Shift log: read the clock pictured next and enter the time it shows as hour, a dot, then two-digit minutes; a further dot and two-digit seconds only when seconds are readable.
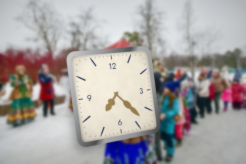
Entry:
7.23
